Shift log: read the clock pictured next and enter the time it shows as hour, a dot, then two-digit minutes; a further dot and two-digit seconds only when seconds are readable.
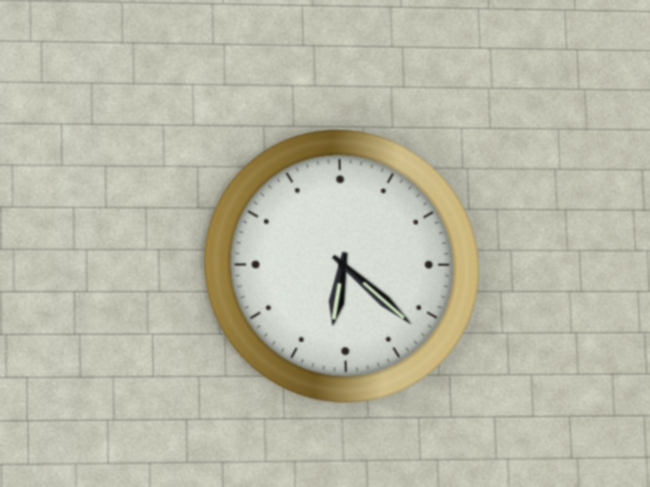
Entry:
6.22
